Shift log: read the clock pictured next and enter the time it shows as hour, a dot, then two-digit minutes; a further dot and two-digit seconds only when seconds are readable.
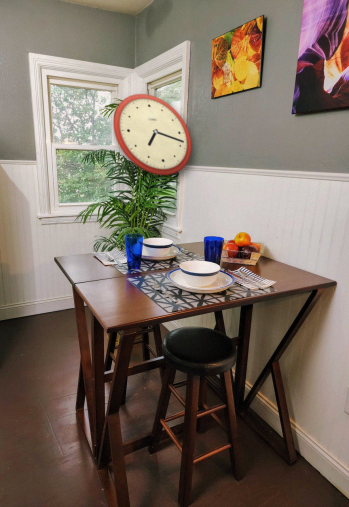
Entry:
7.18
